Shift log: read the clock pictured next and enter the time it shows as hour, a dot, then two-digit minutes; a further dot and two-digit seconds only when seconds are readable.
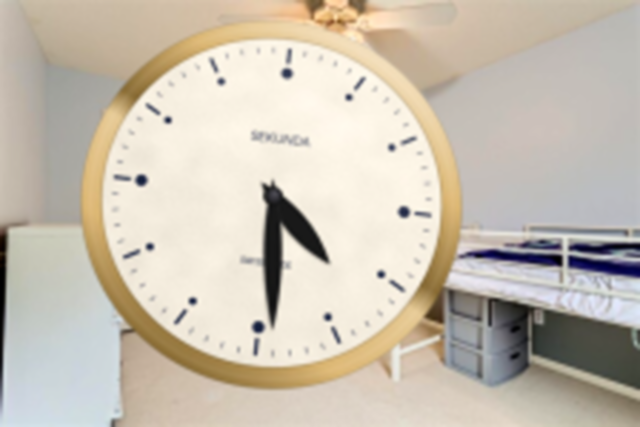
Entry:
4.29
